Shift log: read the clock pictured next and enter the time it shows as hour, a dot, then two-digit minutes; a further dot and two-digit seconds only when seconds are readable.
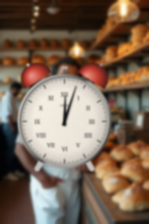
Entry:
12.03
